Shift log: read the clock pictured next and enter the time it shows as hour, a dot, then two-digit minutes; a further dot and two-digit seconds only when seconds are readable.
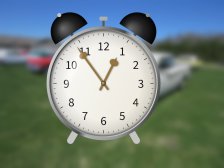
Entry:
12.54
